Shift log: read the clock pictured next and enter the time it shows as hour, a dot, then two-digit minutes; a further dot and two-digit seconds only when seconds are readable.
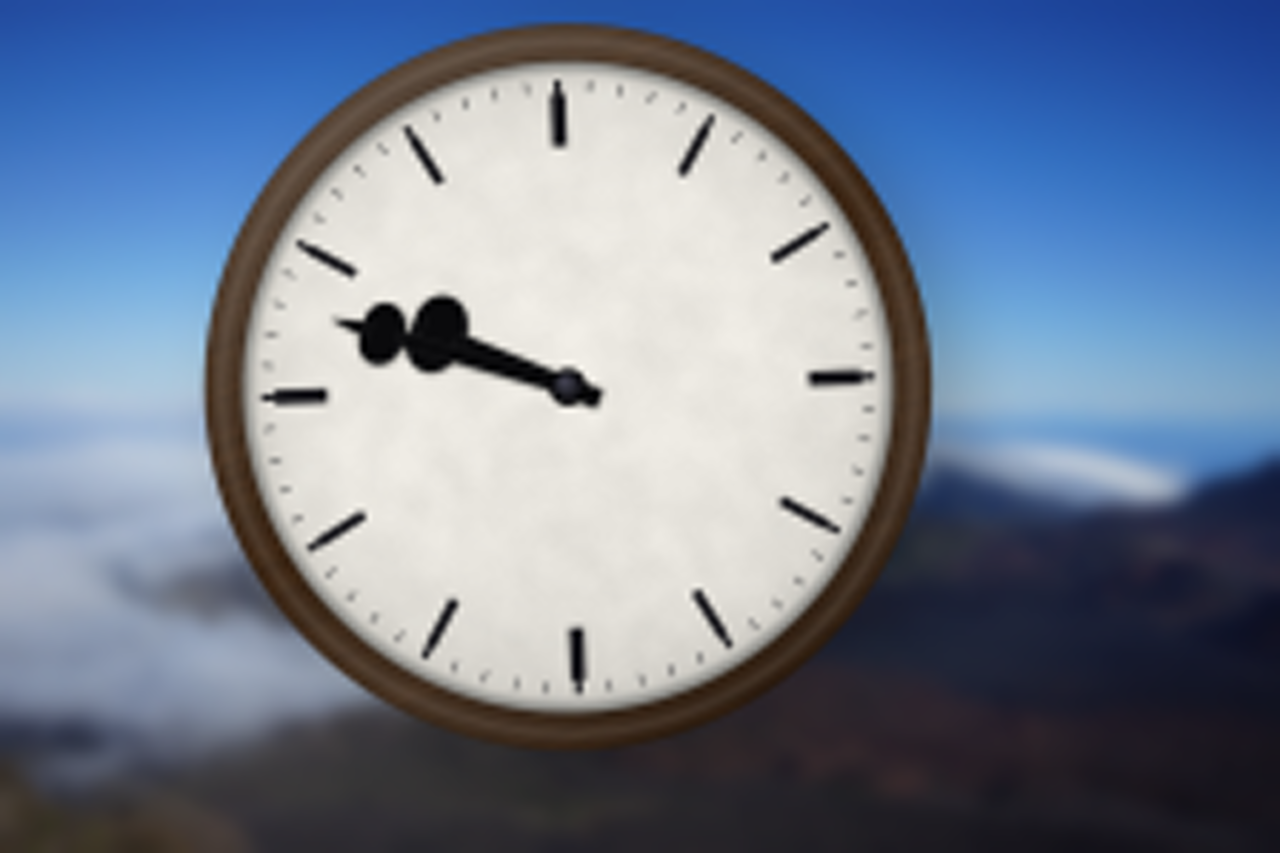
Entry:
9.48
